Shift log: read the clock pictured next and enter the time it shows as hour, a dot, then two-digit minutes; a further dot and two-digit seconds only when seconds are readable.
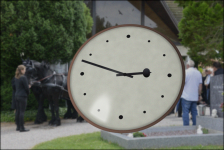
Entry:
2.48
